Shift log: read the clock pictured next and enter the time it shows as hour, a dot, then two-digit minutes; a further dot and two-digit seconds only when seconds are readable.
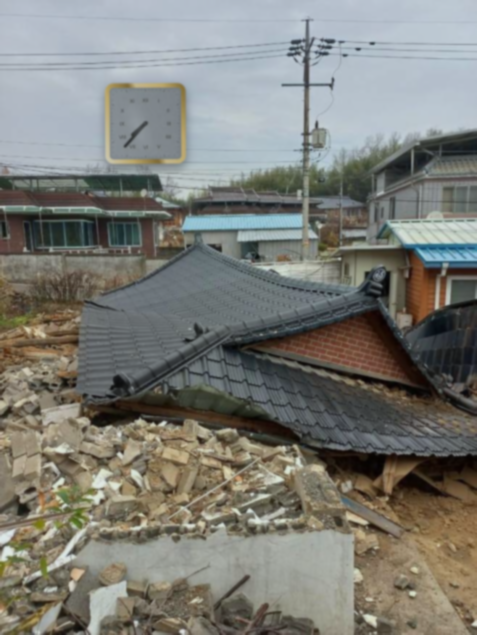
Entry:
7.37
